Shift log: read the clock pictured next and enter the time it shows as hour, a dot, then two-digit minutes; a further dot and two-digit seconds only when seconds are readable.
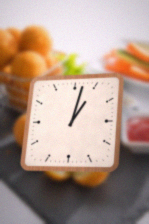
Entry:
1.02
